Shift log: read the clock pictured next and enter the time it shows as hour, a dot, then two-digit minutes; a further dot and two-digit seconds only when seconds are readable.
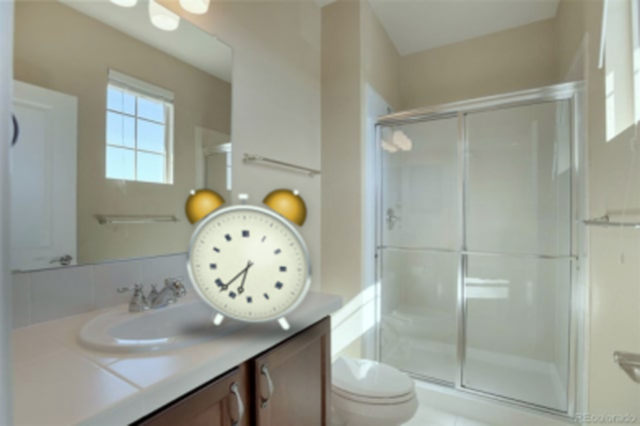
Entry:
6.38
